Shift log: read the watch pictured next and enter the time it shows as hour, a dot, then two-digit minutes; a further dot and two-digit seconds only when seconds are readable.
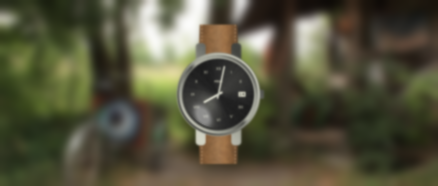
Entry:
8.02
